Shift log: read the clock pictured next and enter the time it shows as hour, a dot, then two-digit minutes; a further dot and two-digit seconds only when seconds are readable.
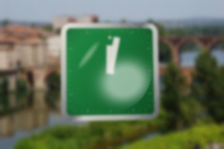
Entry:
12.02
